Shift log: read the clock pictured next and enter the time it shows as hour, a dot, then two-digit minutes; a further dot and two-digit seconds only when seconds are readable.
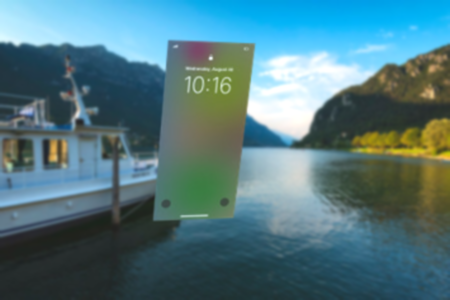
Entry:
10.16
